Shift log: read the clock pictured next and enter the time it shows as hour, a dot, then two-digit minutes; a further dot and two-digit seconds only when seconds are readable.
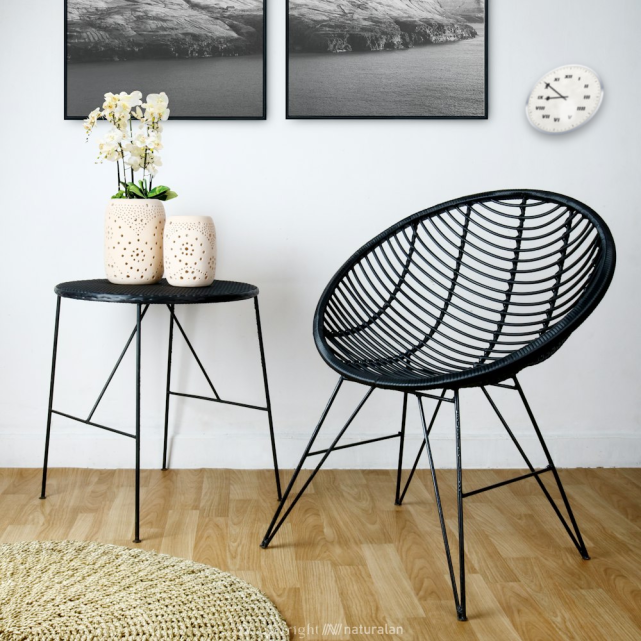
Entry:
8.51
